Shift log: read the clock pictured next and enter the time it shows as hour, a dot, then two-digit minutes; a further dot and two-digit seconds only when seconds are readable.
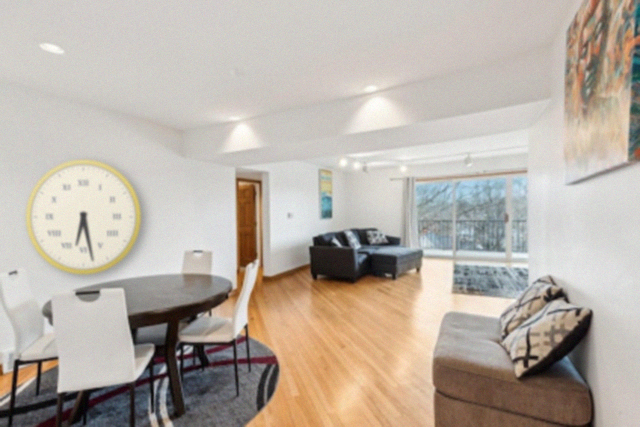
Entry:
6.28
